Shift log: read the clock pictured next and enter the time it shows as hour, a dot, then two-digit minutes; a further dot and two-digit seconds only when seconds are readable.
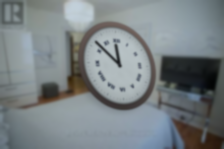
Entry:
11.52
